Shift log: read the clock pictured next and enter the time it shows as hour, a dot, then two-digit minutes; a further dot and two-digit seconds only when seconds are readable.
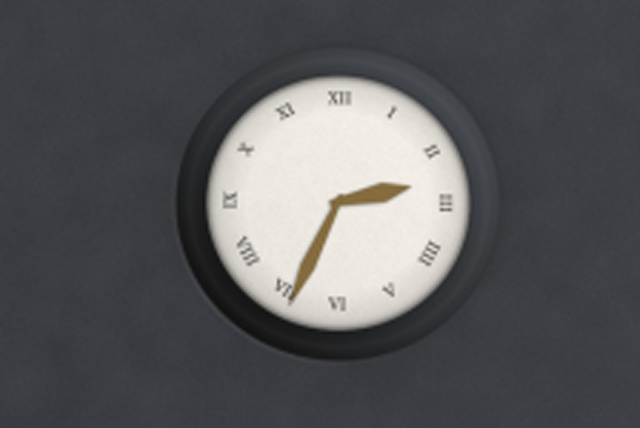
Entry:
2.34
